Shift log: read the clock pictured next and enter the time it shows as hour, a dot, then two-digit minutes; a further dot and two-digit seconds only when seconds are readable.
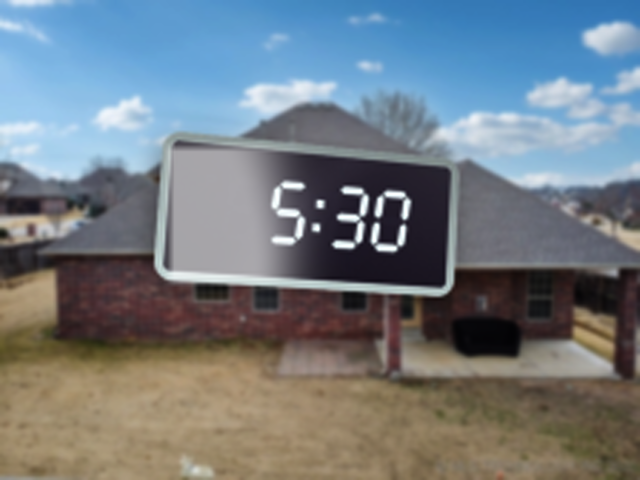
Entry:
5.30
